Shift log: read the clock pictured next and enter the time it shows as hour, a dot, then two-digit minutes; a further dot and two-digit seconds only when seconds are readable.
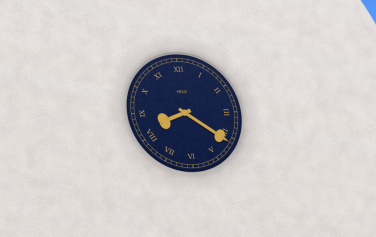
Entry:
8.21
